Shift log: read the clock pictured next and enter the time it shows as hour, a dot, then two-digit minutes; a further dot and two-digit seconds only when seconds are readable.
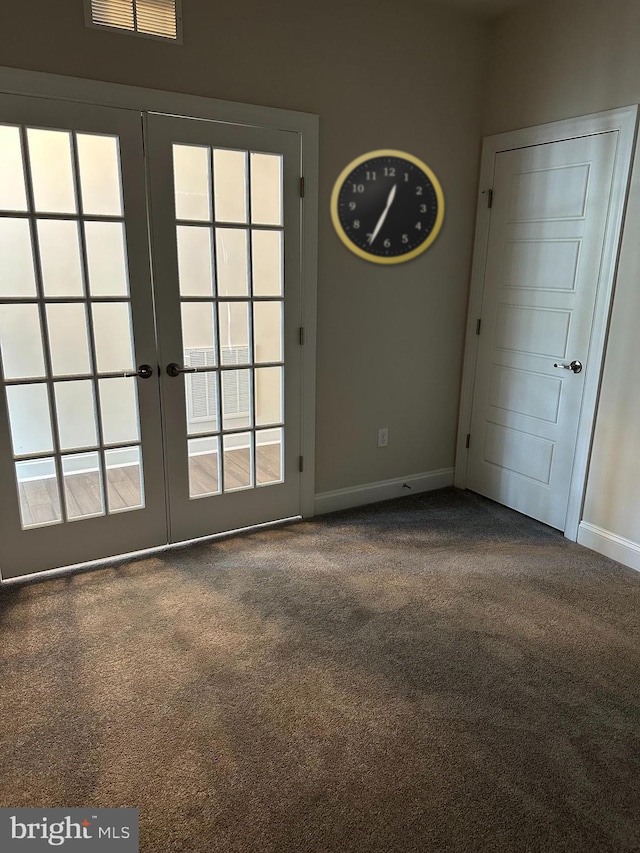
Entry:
12.34
